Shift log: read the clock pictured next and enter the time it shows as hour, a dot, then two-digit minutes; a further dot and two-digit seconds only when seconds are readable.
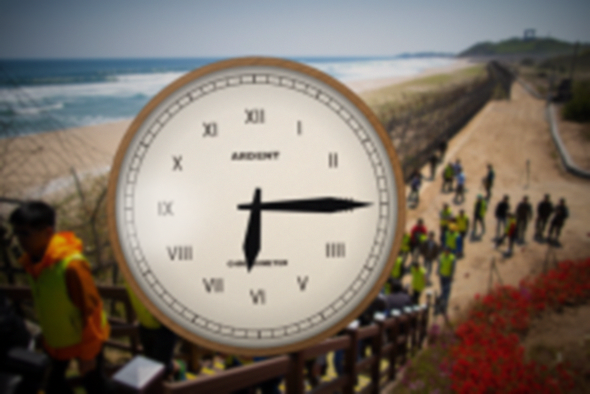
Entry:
6.15
